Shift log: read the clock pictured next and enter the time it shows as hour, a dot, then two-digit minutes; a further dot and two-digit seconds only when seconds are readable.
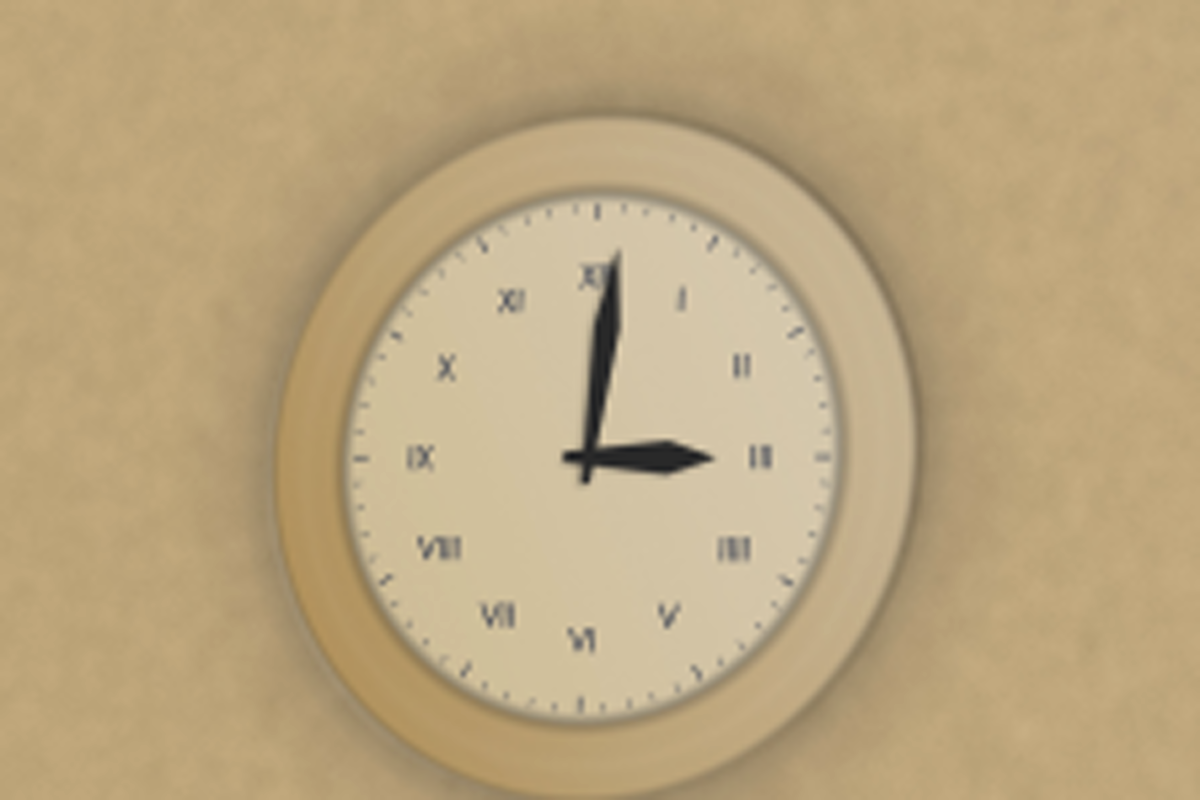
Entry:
3.01
